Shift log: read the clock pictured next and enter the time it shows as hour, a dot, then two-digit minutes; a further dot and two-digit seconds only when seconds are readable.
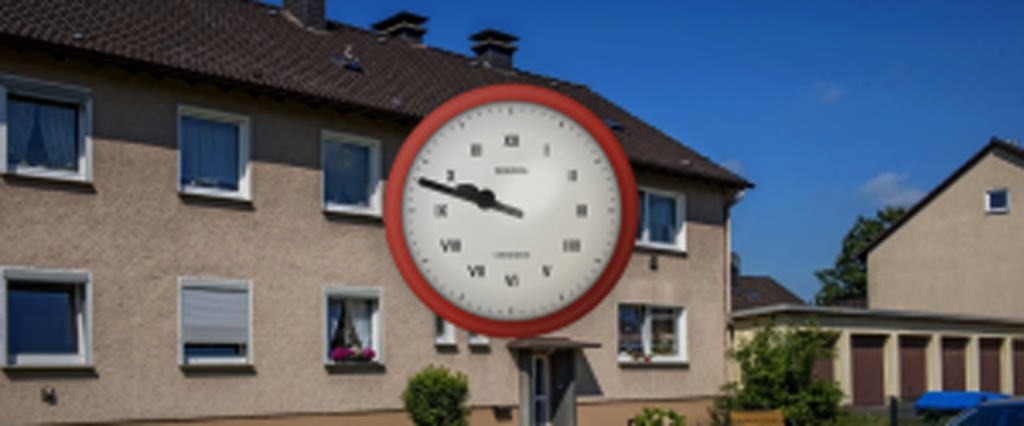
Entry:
9.48
